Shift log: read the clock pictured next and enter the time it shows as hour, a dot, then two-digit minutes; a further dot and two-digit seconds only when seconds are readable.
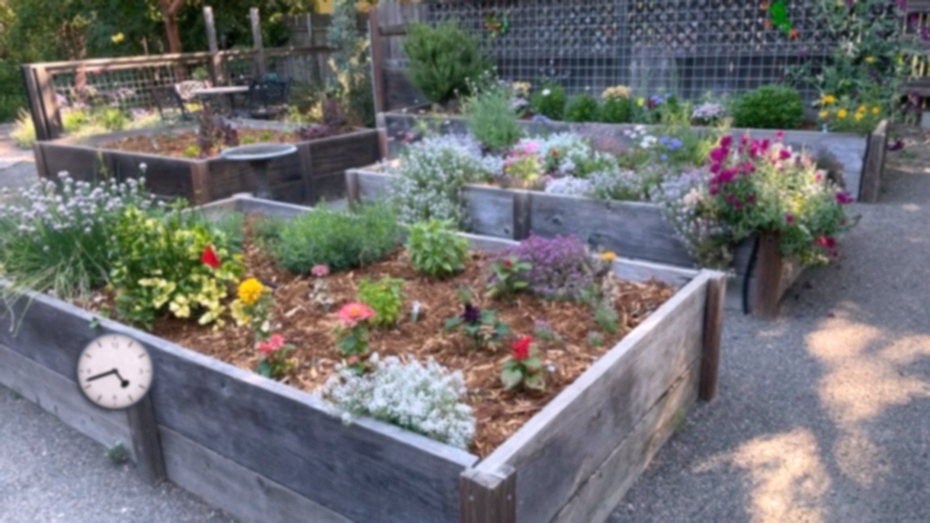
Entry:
4.42
